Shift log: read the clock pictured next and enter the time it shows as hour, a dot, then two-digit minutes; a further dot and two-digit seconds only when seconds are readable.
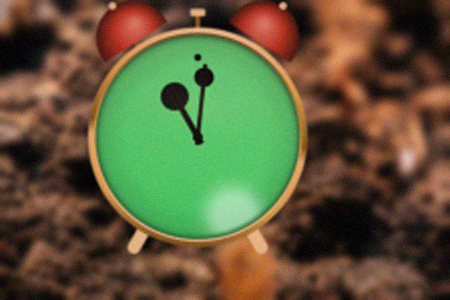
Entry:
11.01
